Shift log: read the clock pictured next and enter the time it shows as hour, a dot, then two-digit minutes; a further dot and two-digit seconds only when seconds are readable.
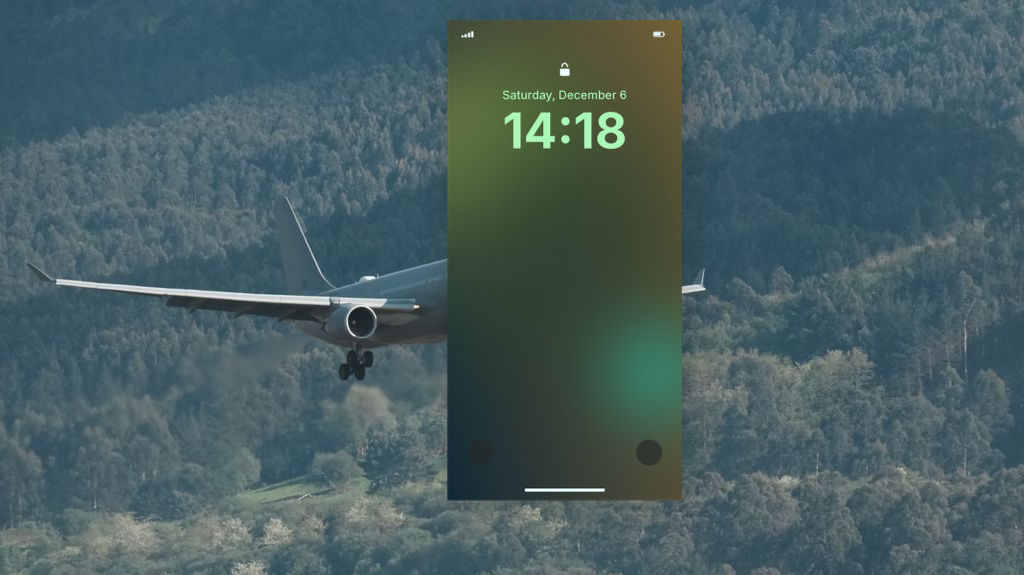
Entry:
14.18
